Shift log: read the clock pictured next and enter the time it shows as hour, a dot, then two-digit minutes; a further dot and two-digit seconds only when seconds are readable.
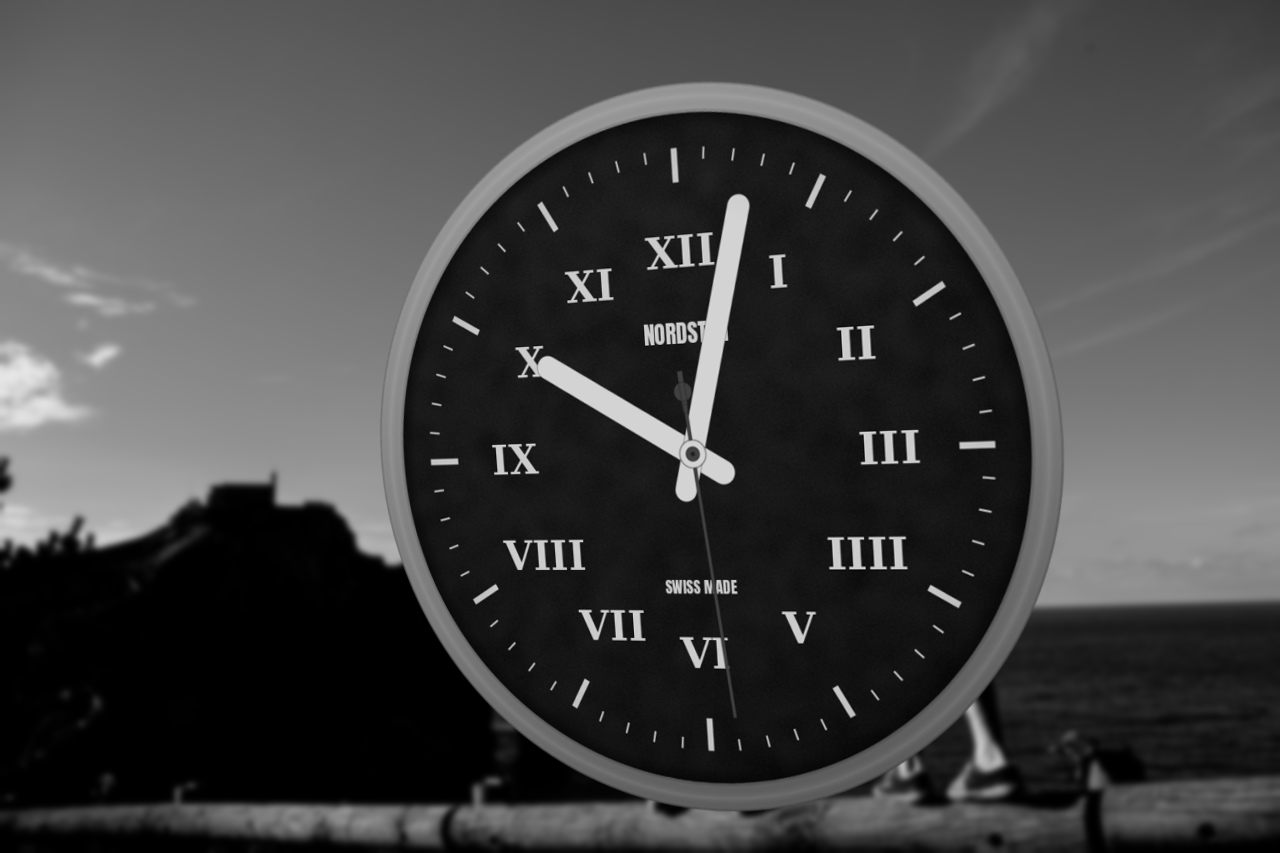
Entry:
10.02.29
